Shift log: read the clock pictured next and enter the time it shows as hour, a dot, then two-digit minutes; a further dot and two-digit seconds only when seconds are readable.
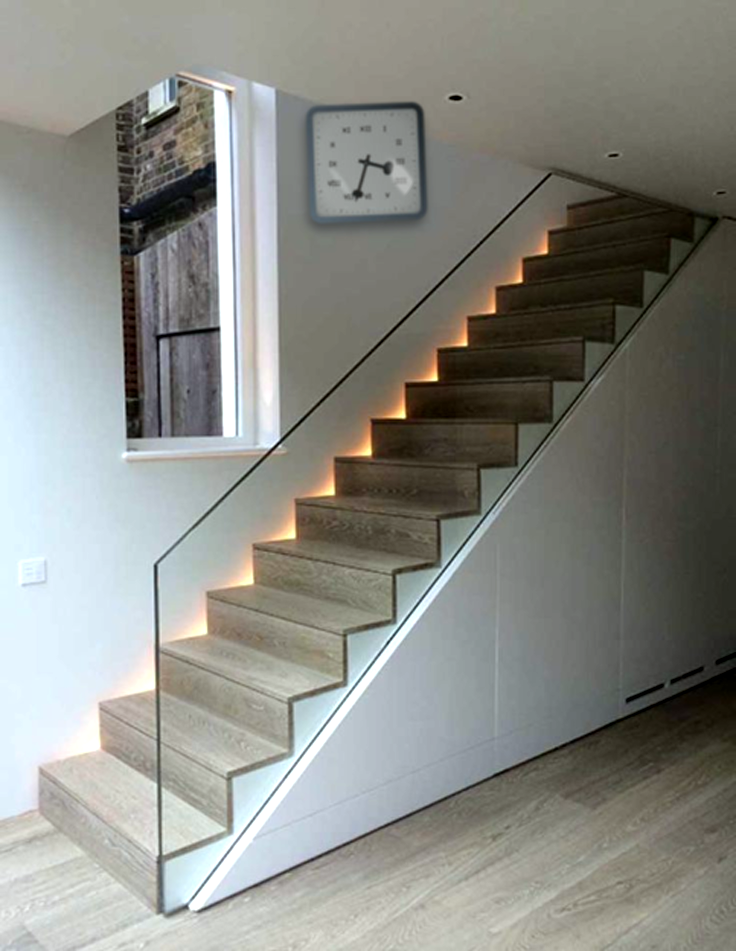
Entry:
3.33
